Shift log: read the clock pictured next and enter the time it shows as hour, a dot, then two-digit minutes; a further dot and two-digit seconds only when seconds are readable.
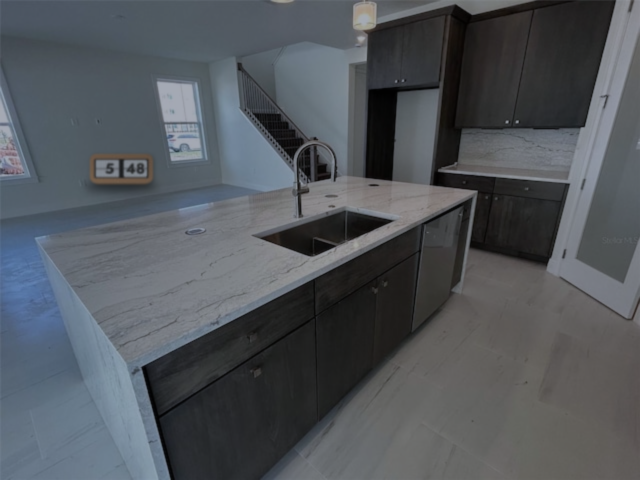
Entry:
5.48
